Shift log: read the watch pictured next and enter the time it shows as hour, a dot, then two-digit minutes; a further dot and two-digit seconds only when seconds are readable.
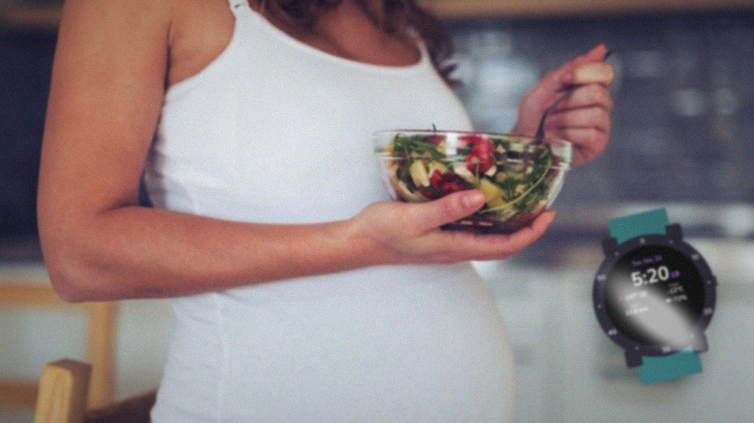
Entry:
5.20
